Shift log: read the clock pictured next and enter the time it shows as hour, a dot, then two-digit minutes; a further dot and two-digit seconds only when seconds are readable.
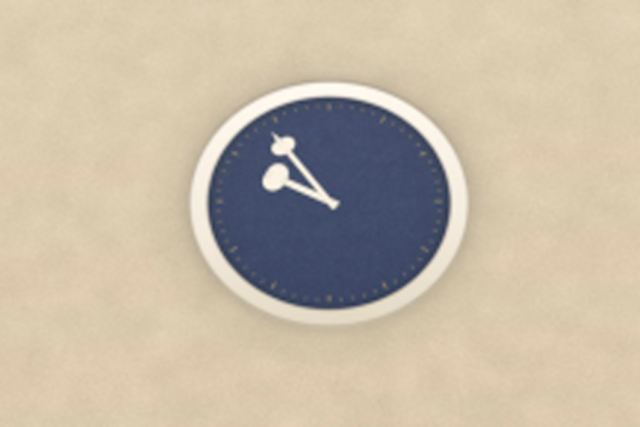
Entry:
9.54
